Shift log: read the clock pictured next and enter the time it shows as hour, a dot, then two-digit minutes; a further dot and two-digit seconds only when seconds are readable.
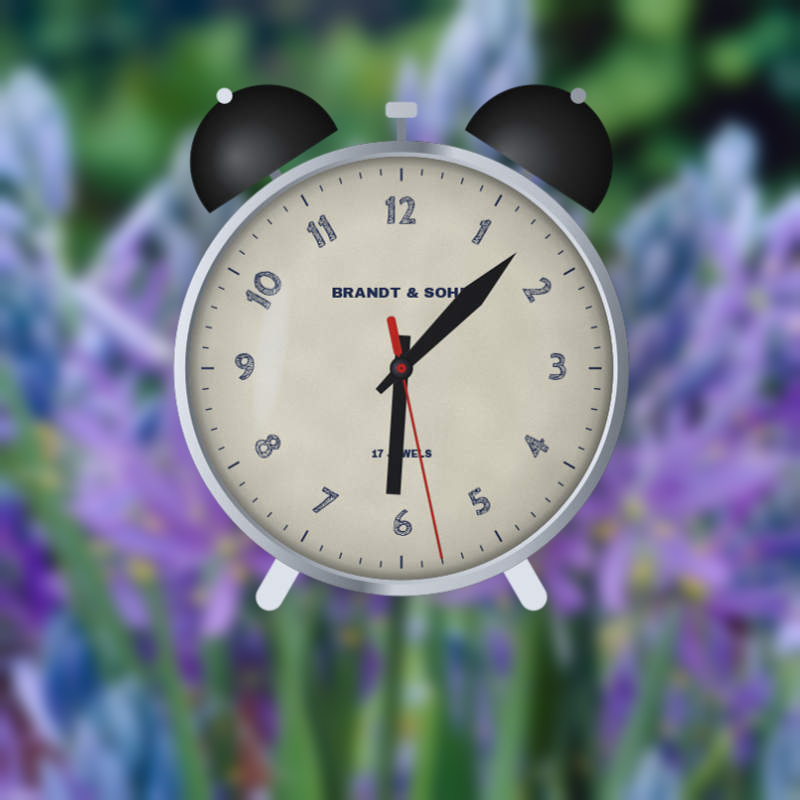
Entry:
6.07.28
